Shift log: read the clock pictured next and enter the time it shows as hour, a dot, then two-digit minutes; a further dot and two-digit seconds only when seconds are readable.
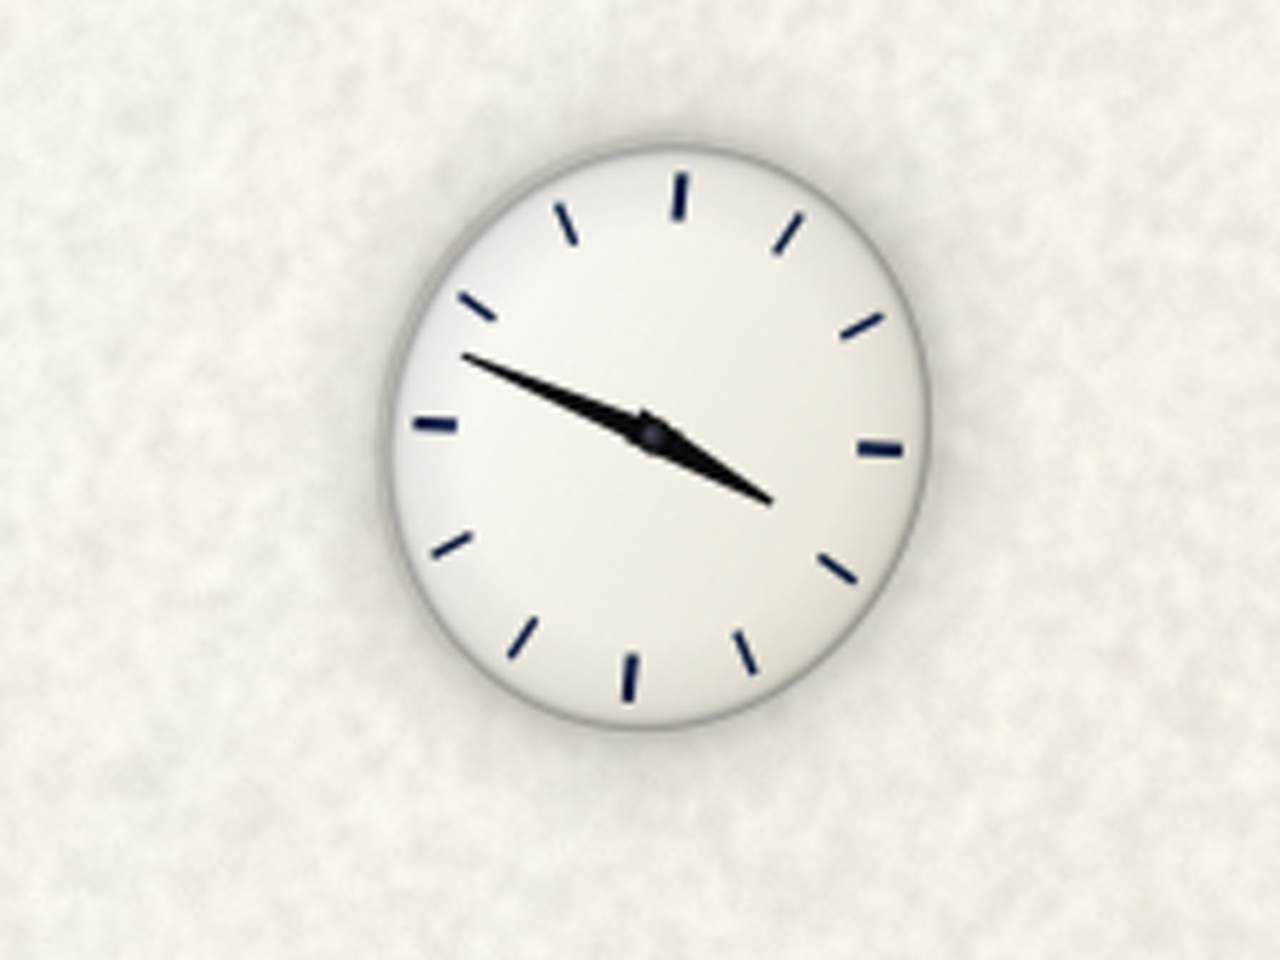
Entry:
3.48
